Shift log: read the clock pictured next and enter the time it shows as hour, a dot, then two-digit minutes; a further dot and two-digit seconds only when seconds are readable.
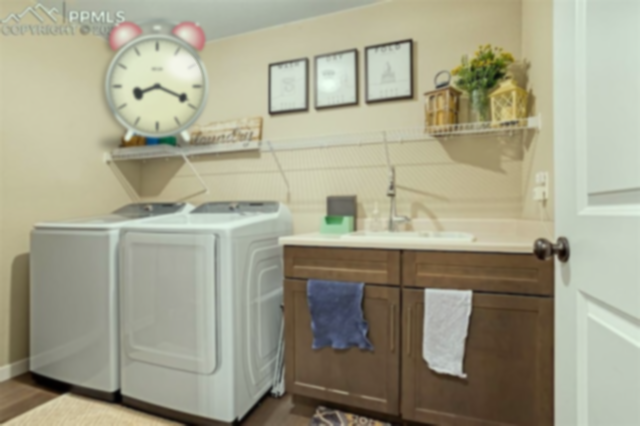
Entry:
8.19
